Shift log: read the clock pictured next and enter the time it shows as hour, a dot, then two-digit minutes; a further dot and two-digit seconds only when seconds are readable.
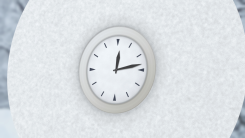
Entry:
12.13
